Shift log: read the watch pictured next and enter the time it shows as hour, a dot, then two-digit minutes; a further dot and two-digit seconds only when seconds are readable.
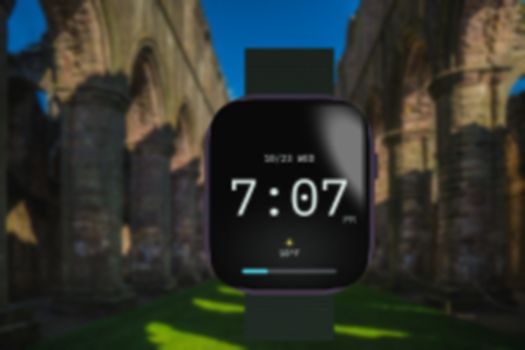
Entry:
7.07
